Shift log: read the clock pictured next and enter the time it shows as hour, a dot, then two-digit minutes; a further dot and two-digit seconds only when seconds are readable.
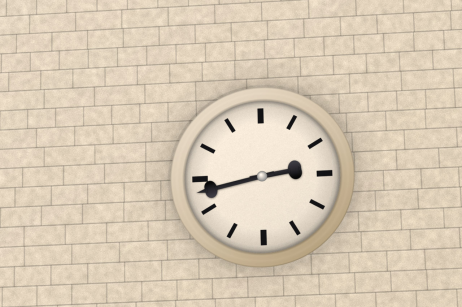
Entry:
2.43
